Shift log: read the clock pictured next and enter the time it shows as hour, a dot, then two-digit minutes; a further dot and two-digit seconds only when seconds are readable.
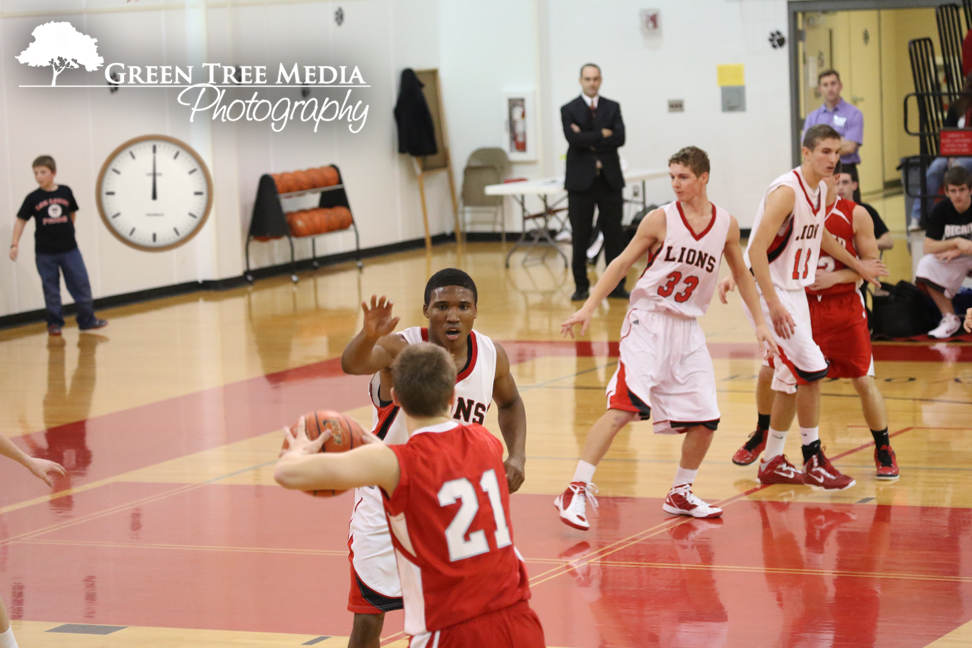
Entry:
12.00
